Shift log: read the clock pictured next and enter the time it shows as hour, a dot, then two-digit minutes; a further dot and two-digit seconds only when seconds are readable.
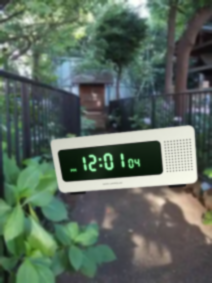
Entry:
12.01
